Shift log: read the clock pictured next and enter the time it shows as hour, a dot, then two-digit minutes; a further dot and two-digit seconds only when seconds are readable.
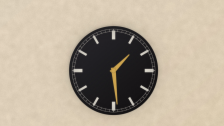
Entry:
1.29
